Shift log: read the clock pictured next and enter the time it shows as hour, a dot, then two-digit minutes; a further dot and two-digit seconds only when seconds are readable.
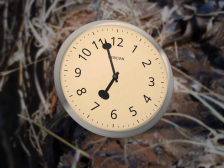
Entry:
6.57
